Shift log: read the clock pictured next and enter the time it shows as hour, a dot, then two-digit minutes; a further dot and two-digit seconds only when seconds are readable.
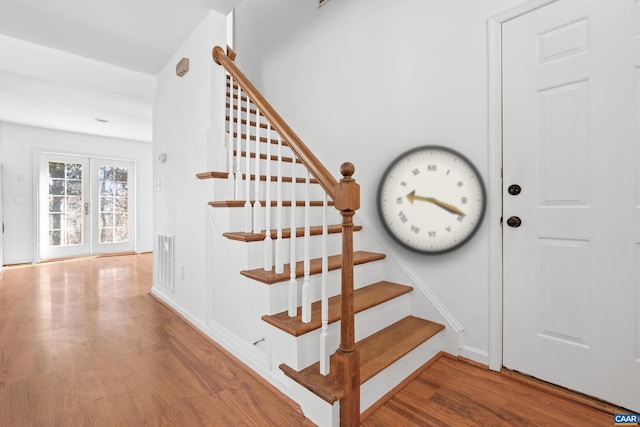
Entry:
9.19
